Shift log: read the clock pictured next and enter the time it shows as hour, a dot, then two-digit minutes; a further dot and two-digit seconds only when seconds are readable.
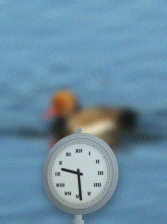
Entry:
9.29
